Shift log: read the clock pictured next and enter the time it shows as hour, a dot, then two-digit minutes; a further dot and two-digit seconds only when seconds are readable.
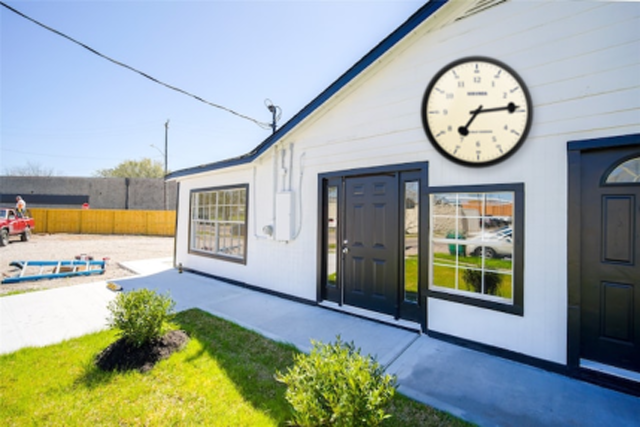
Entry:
7.14
